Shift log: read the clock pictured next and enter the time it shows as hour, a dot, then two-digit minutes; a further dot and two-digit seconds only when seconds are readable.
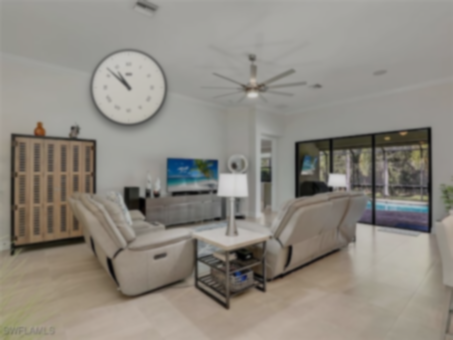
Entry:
10.52
